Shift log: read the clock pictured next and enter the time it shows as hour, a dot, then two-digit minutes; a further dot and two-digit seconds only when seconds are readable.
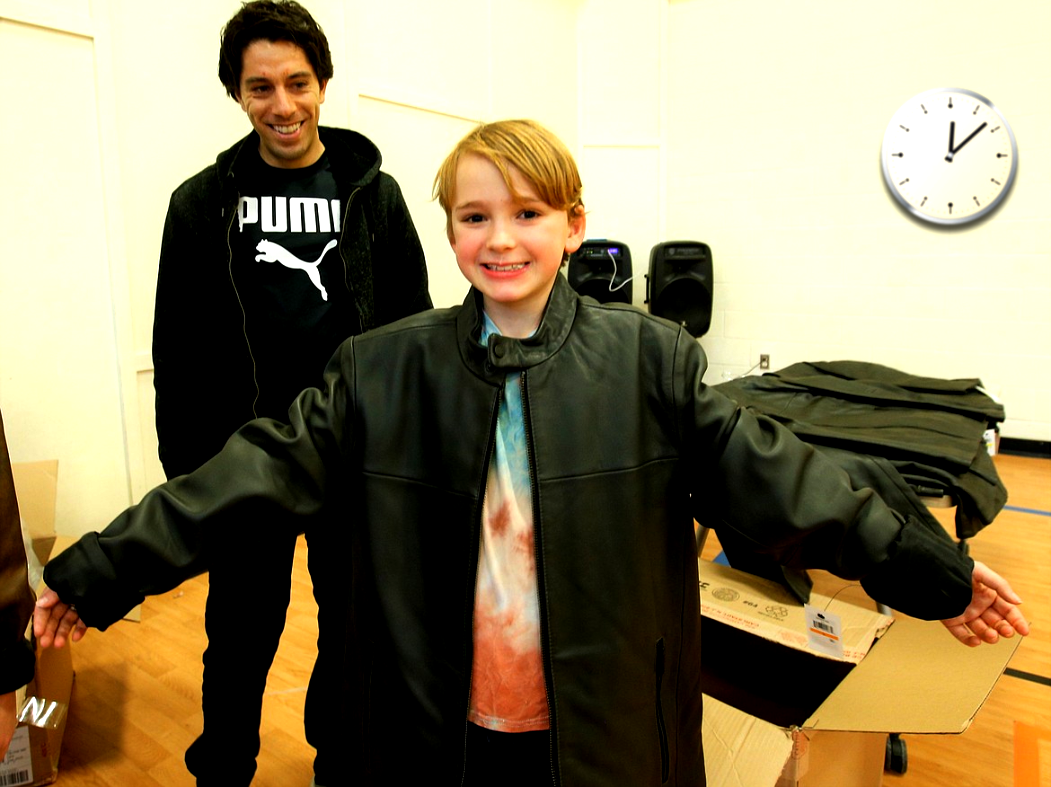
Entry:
12.08
